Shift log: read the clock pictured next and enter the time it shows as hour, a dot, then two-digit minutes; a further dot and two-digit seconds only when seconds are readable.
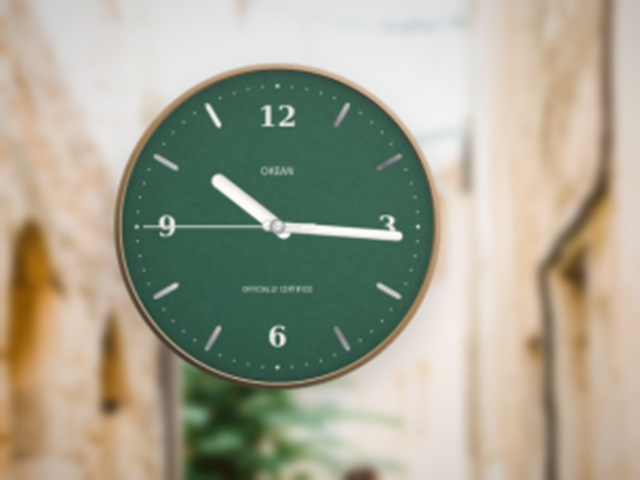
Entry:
10.15.45
